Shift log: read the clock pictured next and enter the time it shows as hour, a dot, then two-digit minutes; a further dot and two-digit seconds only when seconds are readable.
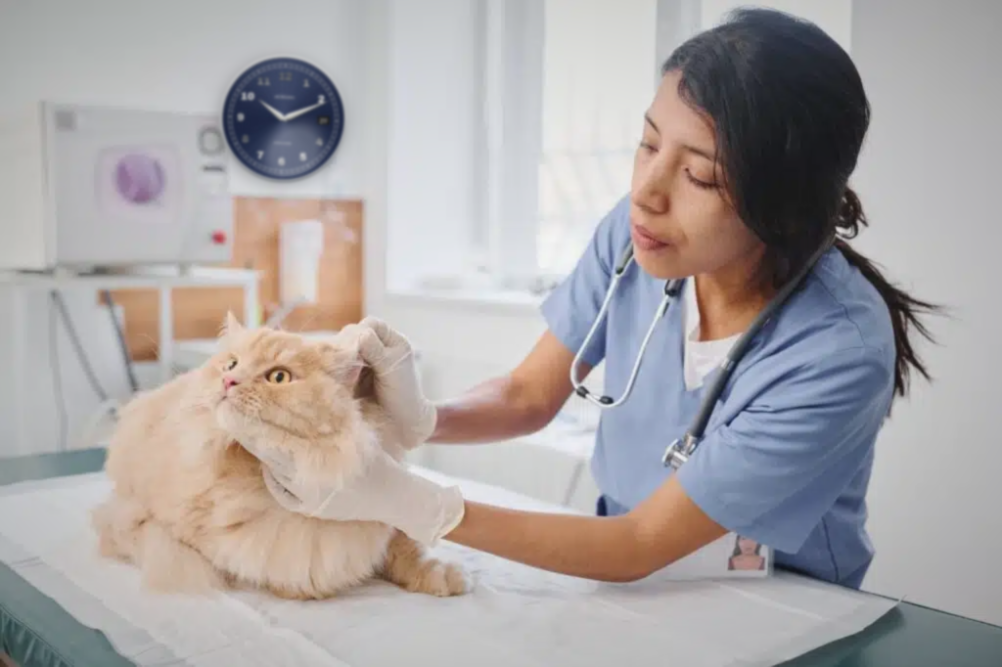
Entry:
10.11
